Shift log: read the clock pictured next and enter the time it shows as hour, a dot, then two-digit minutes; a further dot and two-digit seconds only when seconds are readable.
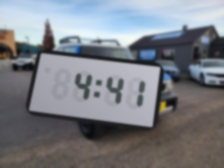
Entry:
4.41
